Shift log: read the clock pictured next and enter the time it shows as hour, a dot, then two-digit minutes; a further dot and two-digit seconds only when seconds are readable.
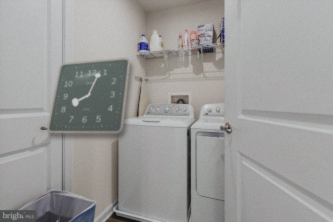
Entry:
8.03
